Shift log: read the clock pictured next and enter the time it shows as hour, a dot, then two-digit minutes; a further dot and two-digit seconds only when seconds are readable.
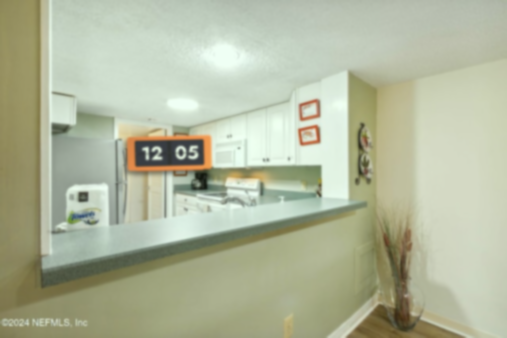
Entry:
12.05
